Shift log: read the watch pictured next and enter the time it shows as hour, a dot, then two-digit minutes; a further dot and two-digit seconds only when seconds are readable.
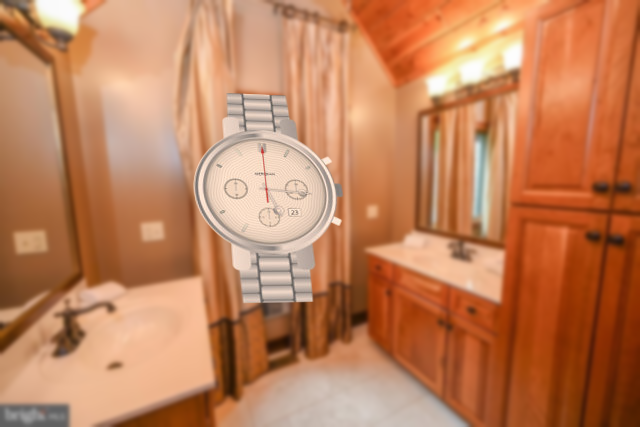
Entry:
5.16
